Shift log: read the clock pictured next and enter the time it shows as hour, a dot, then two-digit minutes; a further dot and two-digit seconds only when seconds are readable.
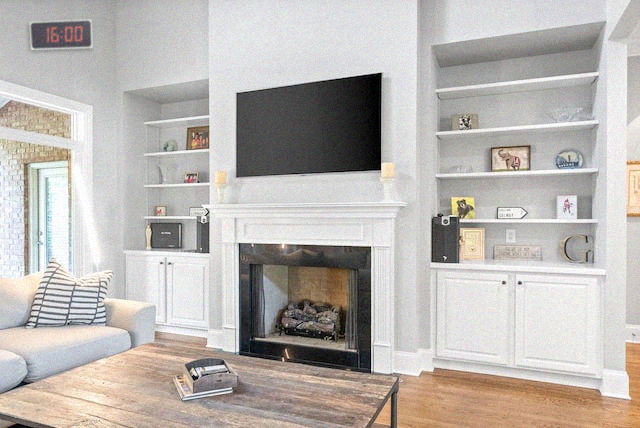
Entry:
16.00
